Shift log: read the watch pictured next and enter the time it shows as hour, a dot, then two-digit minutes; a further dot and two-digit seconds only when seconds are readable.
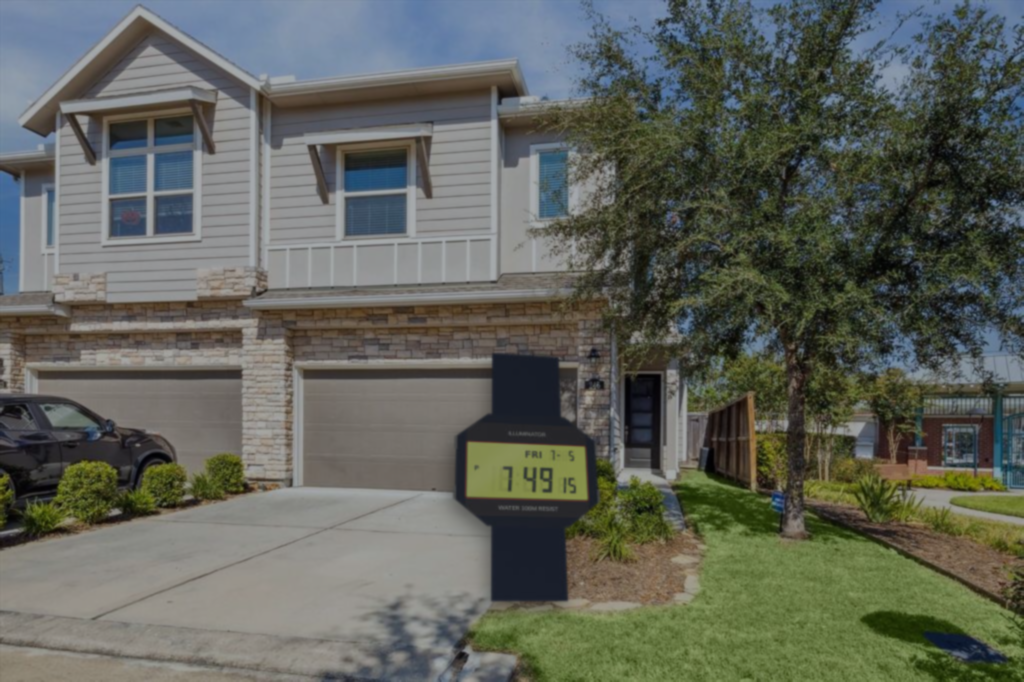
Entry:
7.49.15
